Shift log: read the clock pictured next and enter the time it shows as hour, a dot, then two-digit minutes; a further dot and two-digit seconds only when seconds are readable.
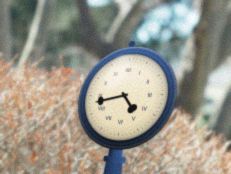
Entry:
4.43
